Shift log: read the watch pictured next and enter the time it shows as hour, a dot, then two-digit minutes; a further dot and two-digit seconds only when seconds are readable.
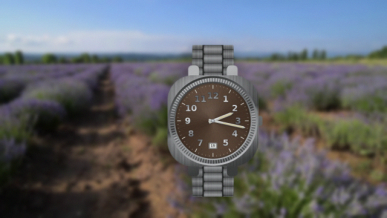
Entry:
2.17
